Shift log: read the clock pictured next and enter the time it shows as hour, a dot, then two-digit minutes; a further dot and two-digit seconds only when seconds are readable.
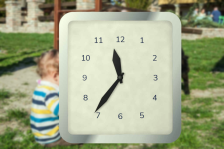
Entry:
11.36
